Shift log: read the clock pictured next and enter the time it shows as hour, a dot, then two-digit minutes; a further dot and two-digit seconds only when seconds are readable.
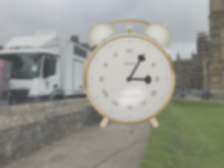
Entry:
3.05
